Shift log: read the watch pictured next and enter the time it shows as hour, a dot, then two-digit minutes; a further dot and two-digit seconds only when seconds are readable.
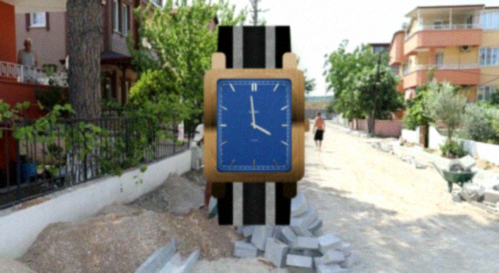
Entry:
3.59
